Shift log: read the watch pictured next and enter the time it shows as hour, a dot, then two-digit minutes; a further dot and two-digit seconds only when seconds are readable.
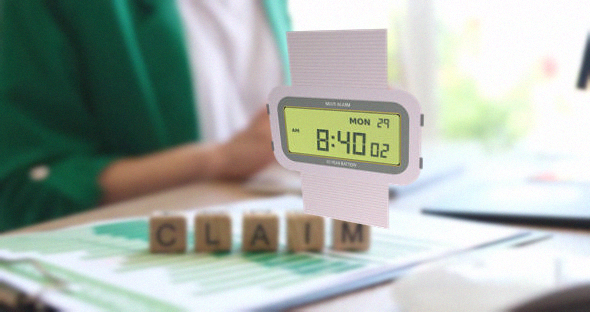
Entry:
8.40.02
